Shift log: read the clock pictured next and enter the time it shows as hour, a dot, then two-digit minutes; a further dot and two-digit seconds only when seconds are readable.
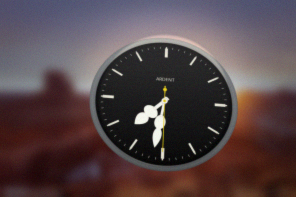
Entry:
7.31.30
